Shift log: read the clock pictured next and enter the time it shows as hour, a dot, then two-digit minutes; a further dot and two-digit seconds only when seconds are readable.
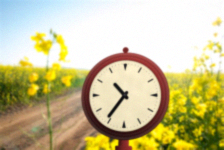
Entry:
10.36
